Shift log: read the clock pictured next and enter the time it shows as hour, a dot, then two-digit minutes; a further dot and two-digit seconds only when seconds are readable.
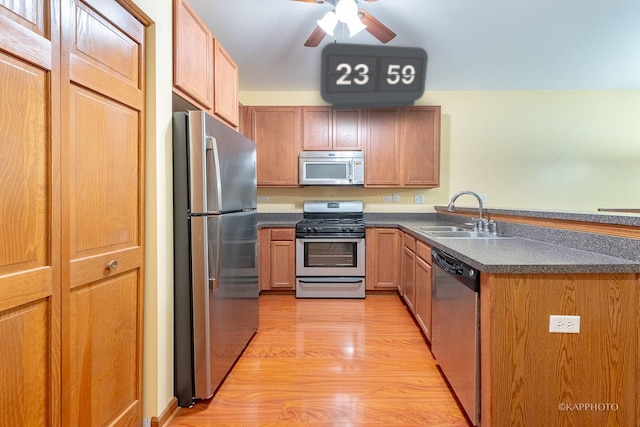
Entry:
23.59
